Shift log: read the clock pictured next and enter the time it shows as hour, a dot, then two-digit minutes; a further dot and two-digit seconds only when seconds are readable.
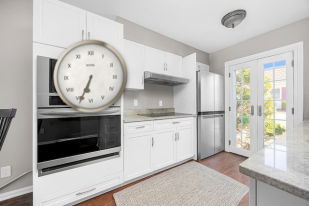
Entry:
6.34
